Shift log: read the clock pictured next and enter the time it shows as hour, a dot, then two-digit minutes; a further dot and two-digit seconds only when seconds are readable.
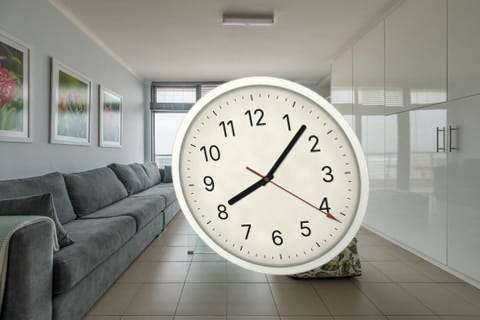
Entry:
8.07.21
